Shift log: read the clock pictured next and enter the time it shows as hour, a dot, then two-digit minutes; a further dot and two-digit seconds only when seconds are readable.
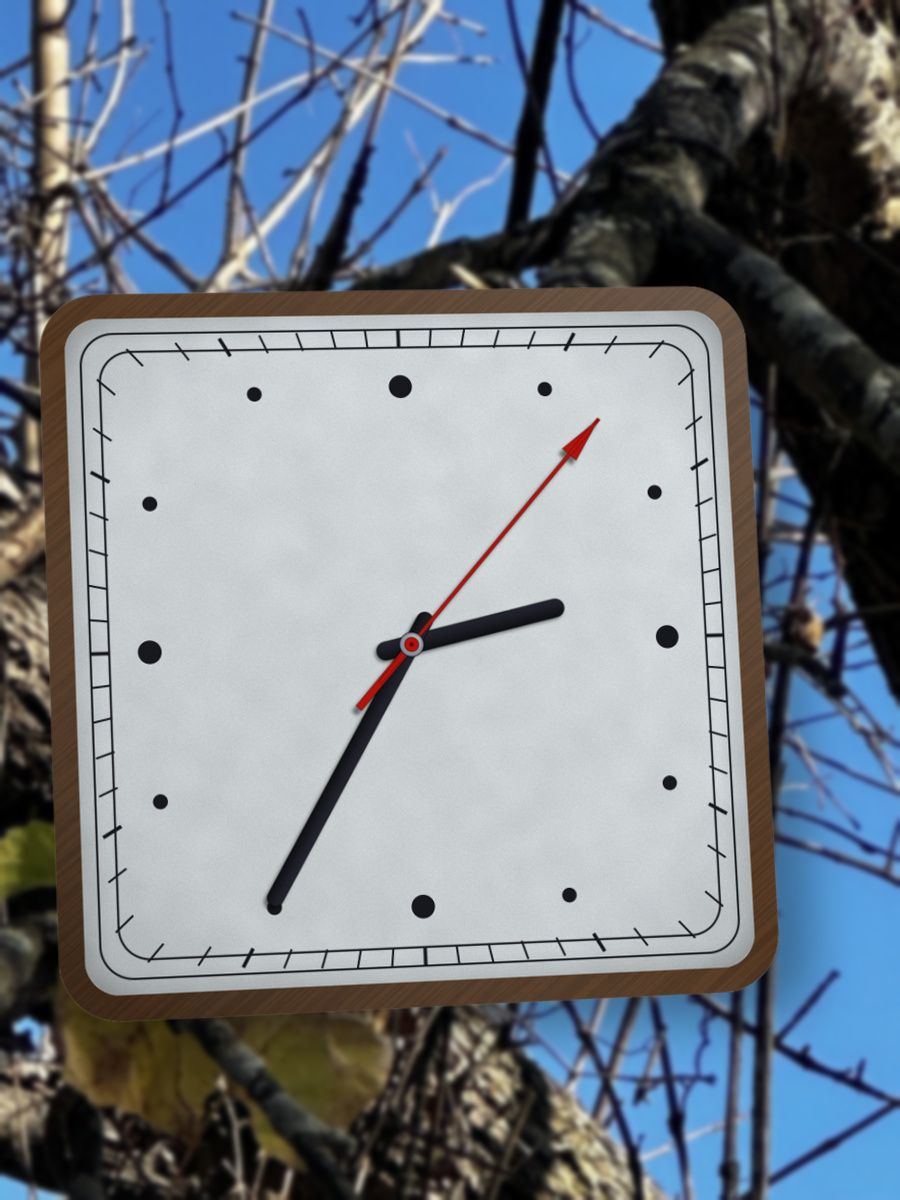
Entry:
2.35.07
